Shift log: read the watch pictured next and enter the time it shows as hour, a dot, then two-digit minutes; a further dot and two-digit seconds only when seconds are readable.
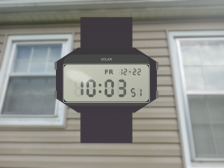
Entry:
10.03.51
